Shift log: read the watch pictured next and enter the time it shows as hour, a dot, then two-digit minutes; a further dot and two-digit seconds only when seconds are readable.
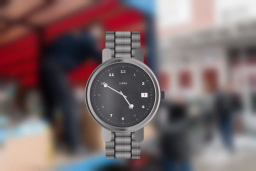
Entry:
4.50
